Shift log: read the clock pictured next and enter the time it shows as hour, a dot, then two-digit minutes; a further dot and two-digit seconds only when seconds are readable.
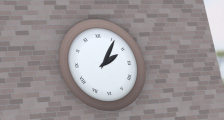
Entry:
2.06
